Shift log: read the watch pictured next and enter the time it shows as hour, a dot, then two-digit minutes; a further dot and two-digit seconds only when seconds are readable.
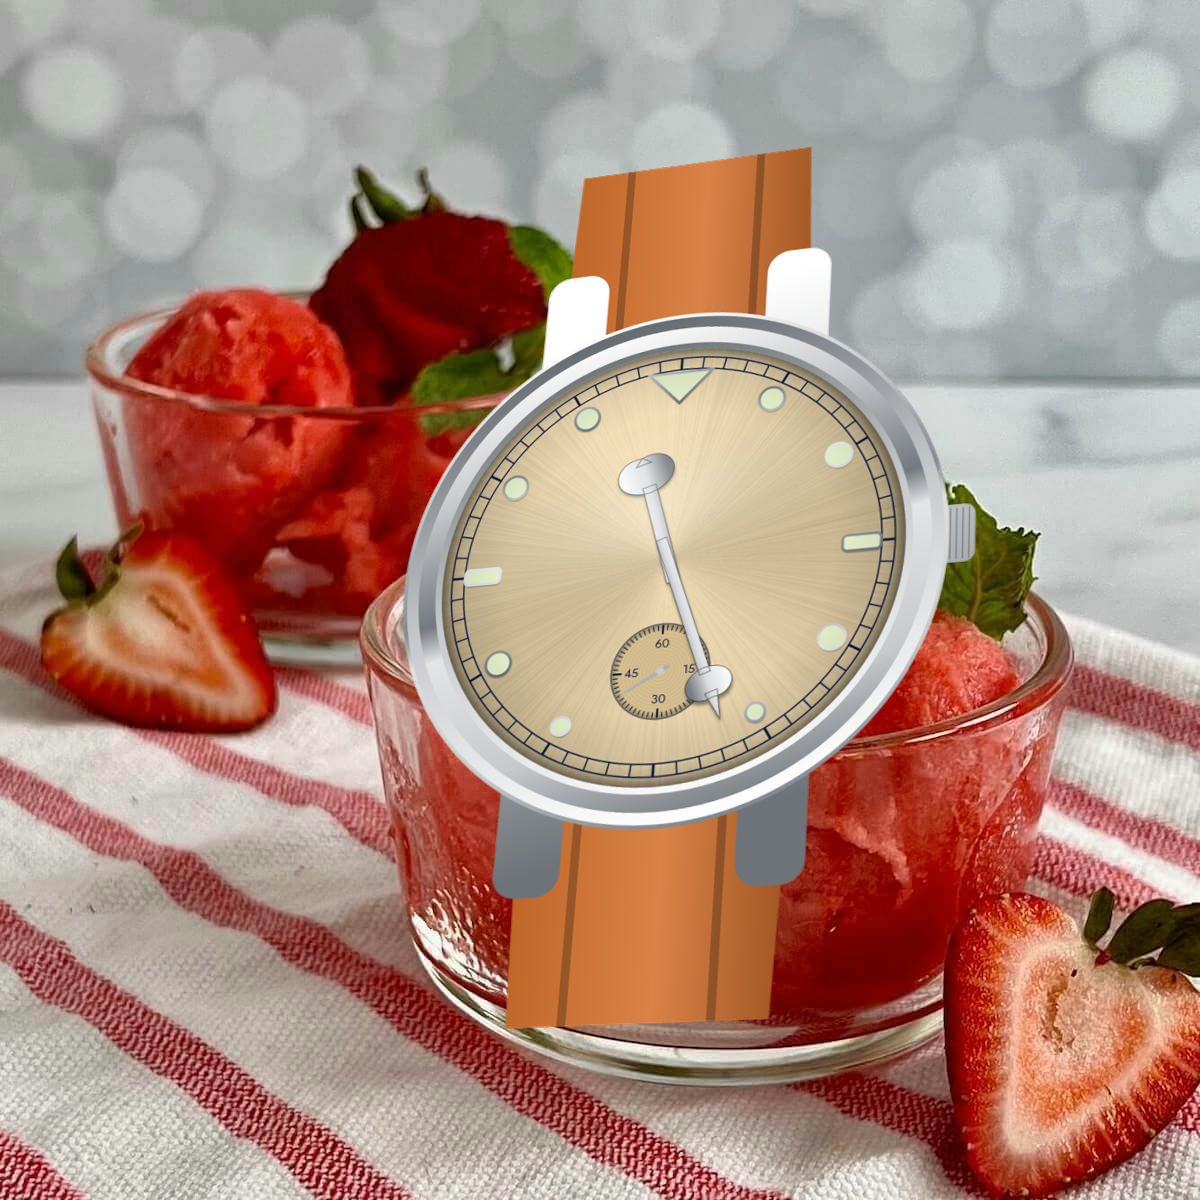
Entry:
11.26.40
